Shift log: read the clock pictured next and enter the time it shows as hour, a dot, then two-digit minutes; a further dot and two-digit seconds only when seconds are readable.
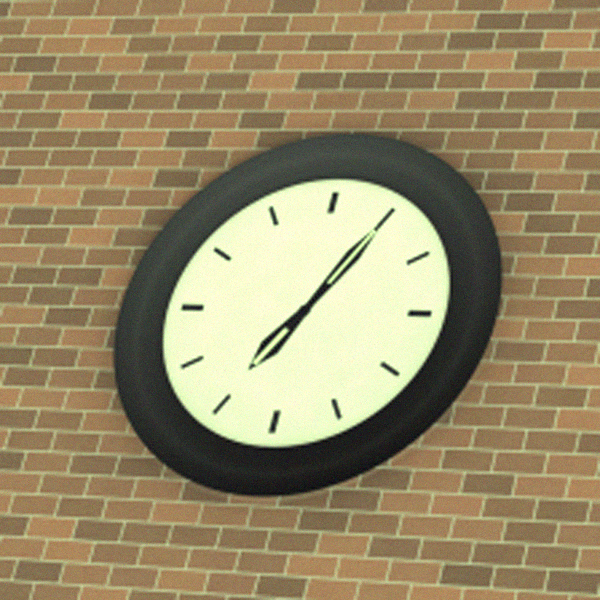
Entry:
7.05
